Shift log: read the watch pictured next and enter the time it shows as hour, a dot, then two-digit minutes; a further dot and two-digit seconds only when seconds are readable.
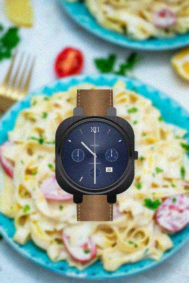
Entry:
10.30
